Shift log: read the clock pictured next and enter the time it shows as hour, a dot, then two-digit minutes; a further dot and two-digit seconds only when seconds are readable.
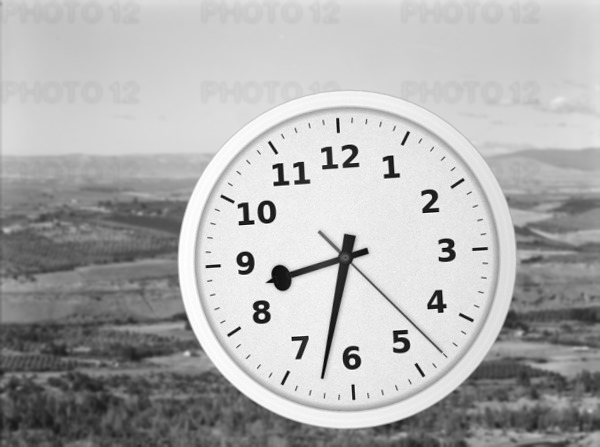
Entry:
8.32.23
